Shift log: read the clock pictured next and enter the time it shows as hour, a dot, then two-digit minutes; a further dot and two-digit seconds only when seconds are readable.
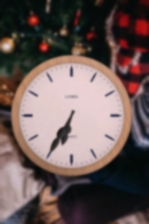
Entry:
6.35
